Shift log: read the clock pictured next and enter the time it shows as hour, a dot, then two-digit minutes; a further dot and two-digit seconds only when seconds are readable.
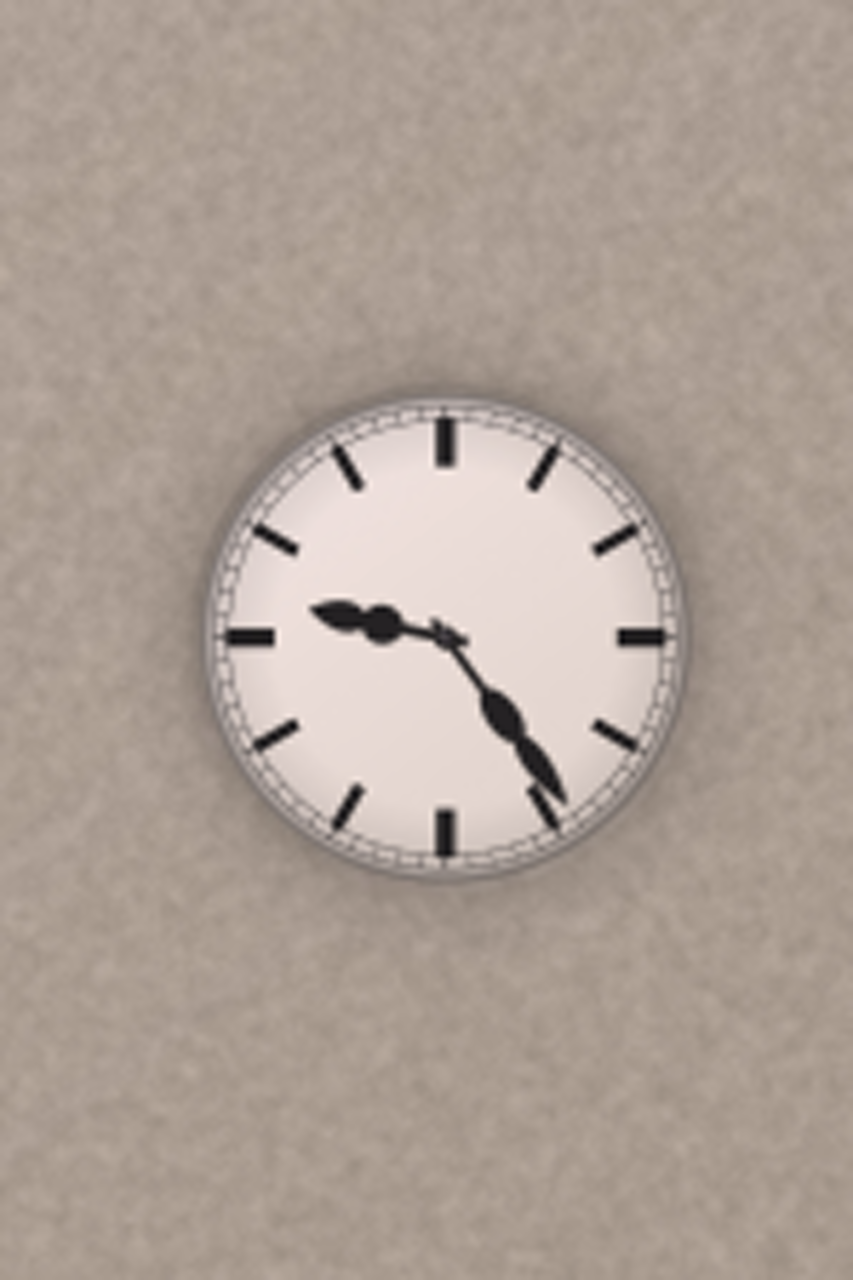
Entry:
9.24
